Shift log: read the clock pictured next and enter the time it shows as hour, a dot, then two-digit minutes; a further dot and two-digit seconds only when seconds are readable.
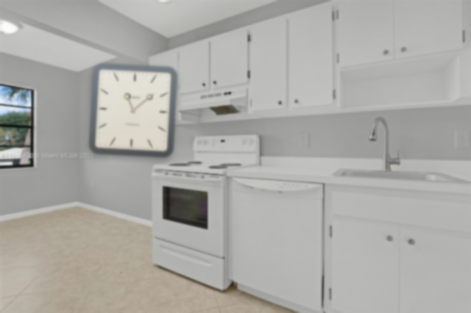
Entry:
11.08
